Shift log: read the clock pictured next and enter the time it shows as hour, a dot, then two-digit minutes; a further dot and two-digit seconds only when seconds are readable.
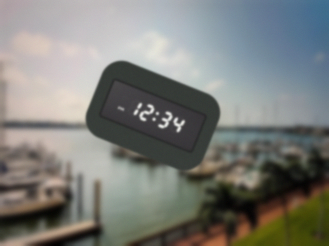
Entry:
12.34
